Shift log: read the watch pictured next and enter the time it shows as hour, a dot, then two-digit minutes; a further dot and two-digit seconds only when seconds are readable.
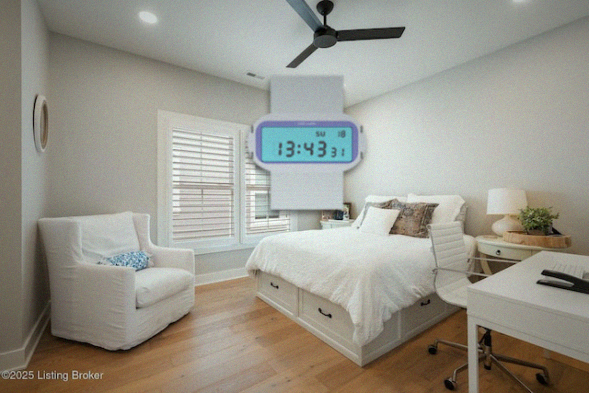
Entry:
13.43.31
